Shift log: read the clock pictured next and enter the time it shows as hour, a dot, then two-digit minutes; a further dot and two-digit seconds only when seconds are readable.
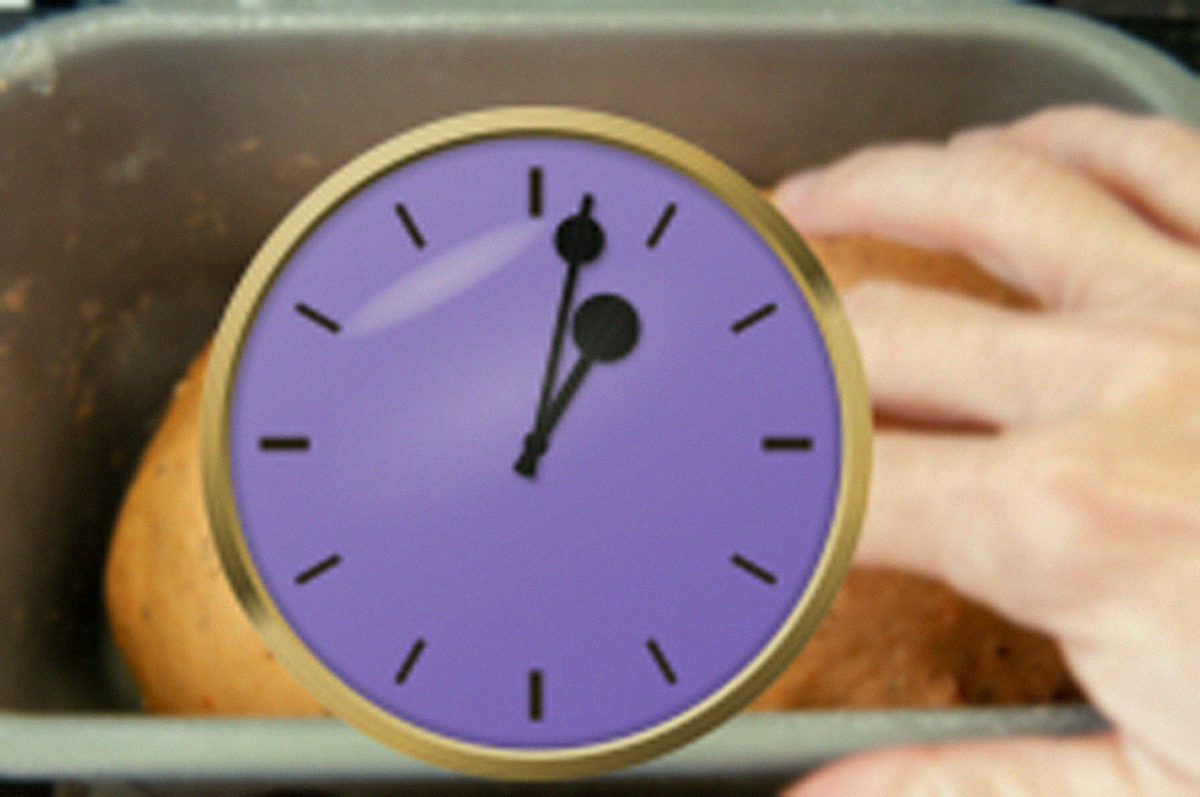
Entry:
1.02
